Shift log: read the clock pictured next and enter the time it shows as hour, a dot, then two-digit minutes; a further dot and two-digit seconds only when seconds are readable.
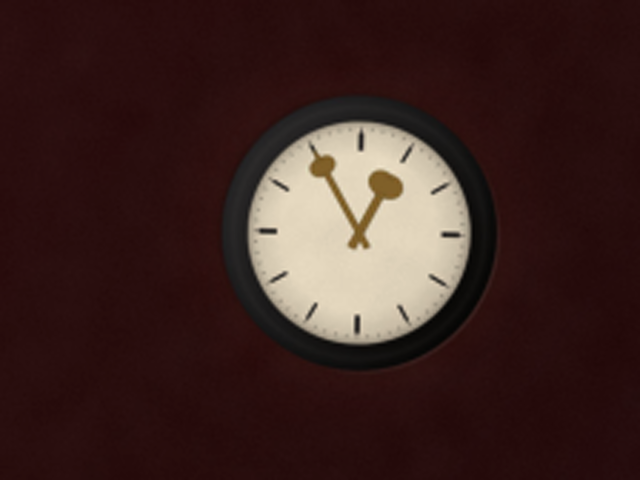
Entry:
12.55
